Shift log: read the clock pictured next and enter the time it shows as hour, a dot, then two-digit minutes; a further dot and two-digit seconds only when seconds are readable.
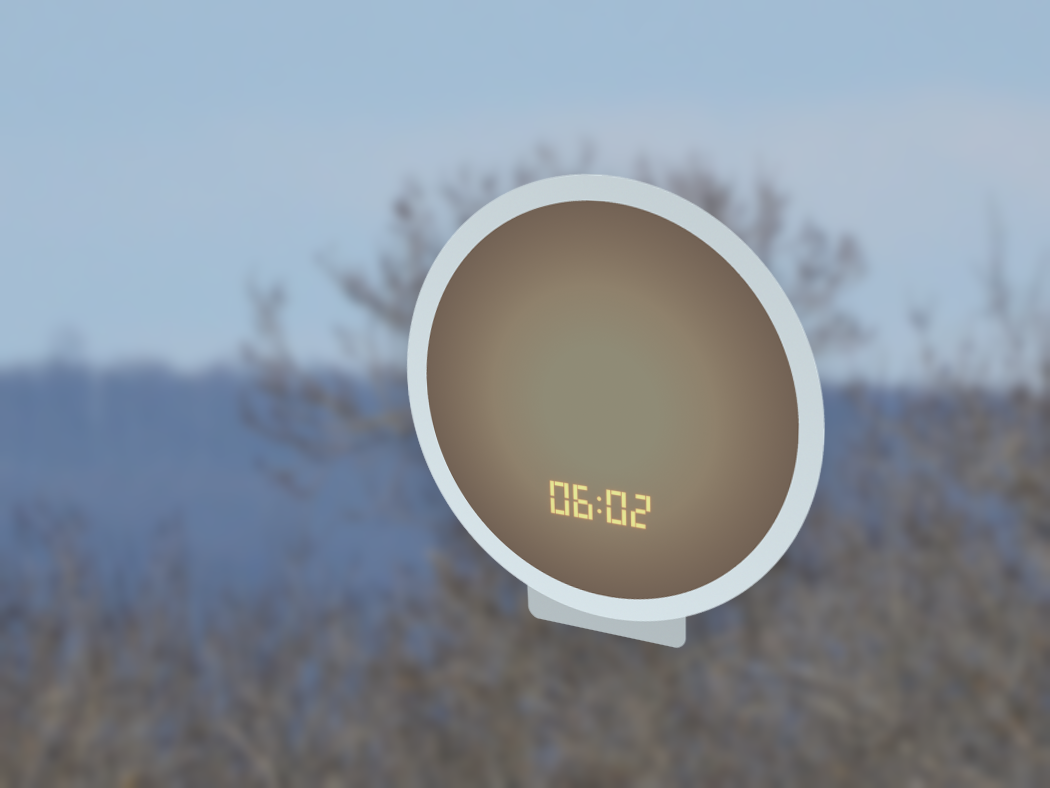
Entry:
6.02
